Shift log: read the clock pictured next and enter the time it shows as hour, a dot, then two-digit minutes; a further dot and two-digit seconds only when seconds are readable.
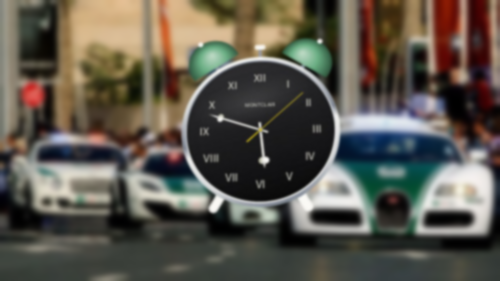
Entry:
5.48.08
